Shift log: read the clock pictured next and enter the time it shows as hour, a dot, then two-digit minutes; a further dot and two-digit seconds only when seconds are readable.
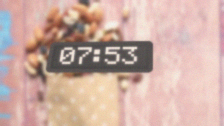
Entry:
7.53
